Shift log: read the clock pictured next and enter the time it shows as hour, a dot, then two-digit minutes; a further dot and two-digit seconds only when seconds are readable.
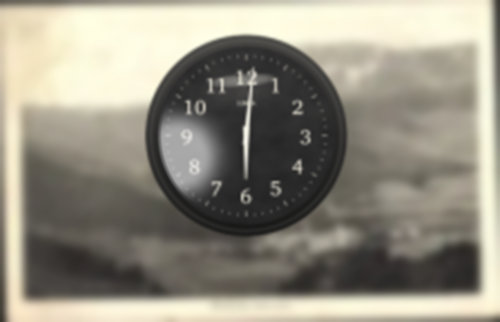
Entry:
6.01
